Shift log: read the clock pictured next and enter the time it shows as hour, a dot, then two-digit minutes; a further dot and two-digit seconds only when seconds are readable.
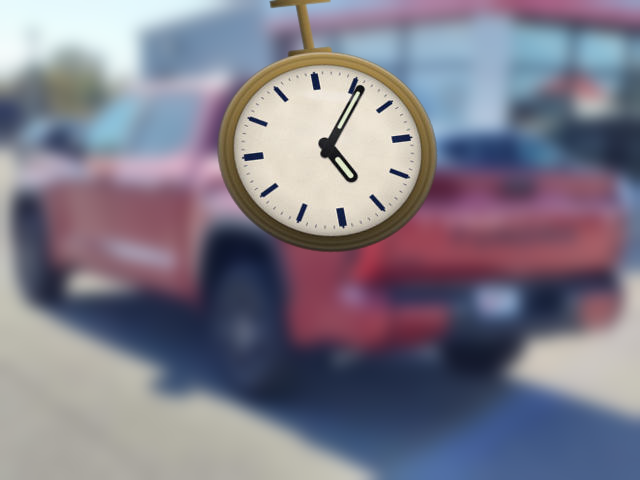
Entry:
5.06
